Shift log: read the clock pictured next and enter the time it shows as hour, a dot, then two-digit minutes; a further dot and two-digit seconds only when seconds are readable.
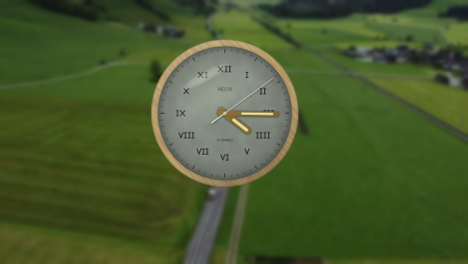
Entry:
4.15.09
